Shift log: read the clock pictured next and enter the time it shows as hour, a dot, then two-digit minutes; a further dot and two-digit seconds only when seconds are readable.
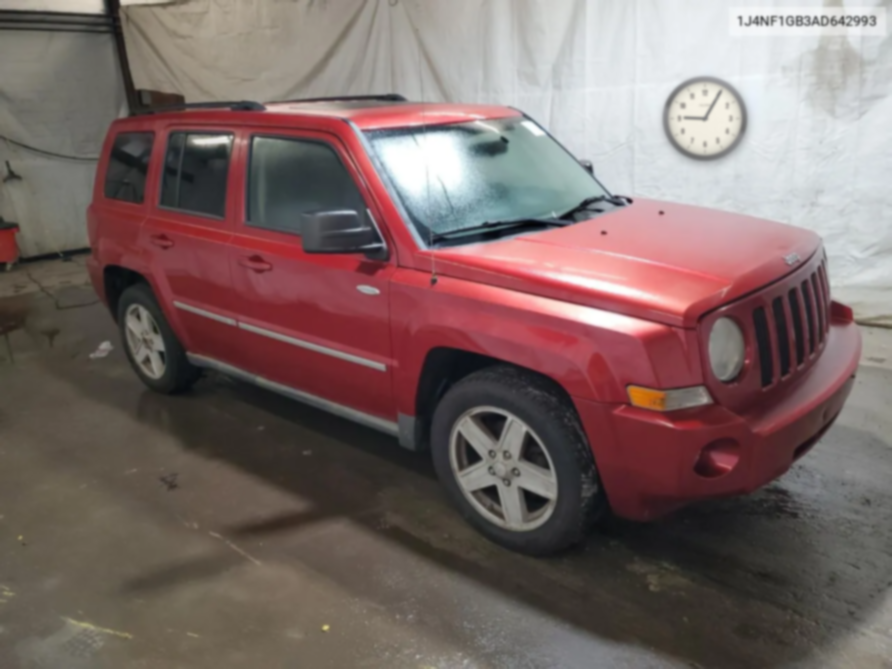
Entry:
9.05
